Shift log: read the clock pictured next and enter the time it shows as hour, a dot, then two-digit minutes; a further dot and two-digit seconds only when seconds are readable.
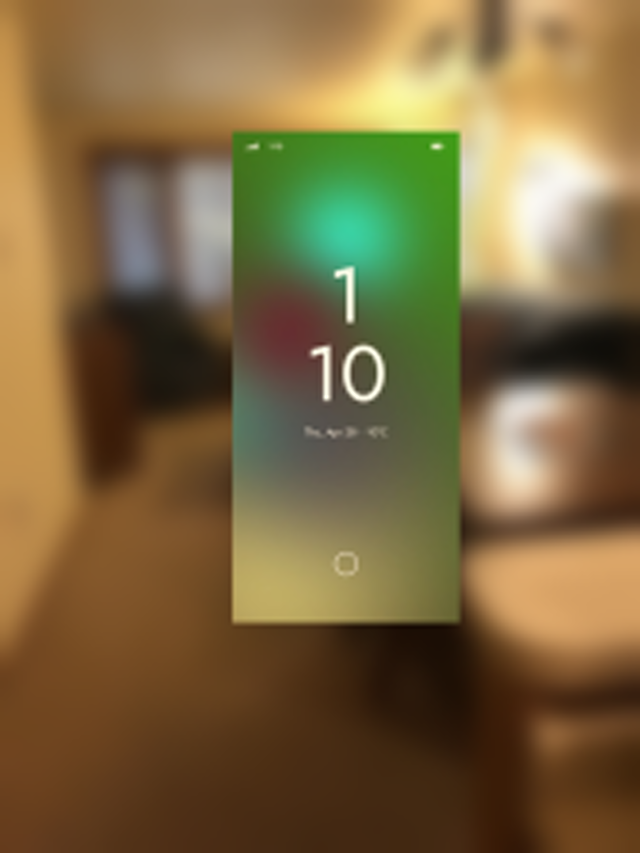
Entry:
1.10
